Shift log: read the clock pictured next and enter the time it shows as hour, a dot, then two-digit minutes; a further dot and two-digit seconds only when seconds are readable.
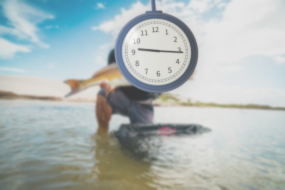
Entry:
9.16
